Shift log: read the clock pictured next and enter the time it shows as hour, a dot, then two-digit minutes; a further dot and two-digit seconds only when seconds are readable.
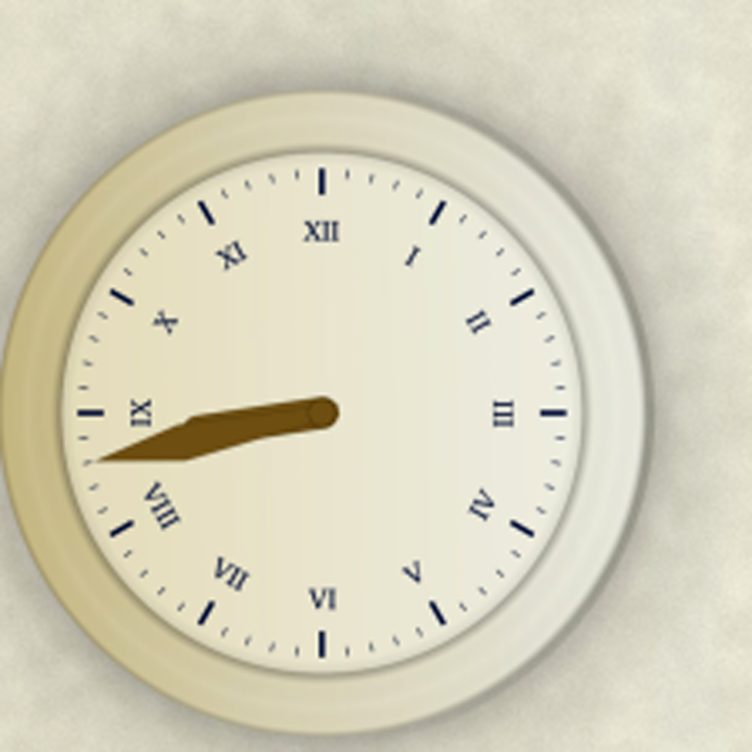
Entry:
8.43
